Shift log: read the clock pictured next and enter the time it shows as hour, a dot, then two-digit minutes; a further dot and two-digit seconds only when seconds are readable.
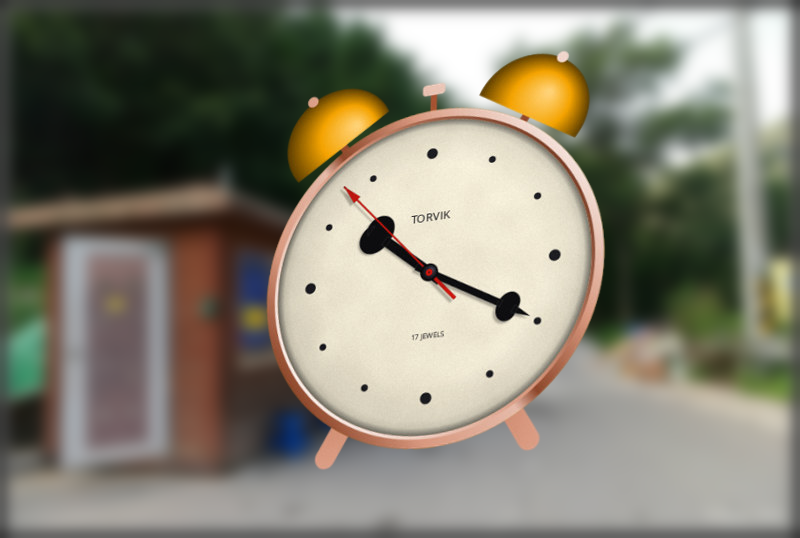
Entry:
10.19.53
